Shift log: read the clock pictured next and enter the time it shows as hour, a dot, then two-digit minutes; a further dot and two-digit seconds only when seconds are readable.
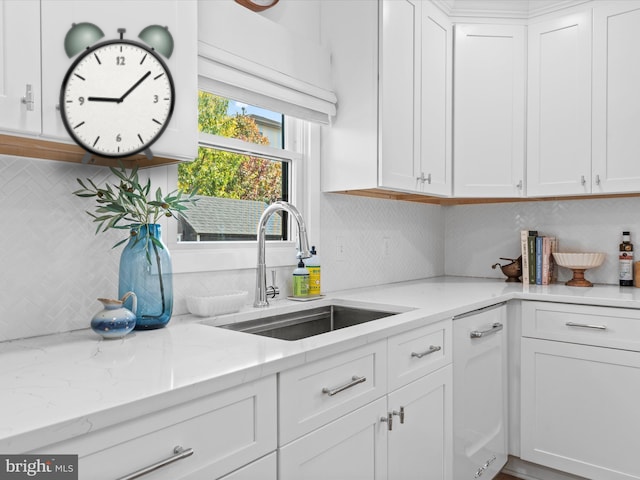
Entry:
9.08
